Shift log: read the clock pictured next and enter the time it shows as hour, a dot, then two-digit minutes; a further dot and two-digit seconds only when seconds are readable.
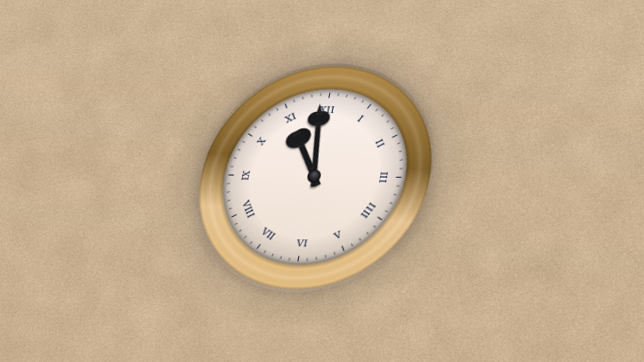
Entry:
10.59
